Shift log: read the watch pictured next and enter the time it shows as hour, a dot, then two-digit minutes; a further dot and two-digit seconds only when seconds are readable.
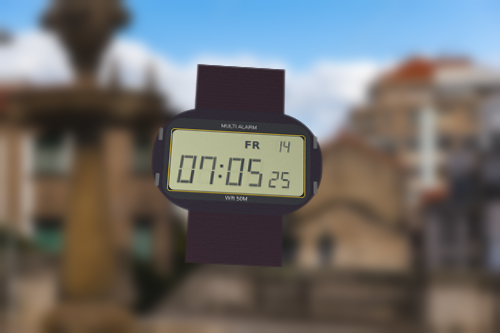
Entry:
7.05.25
